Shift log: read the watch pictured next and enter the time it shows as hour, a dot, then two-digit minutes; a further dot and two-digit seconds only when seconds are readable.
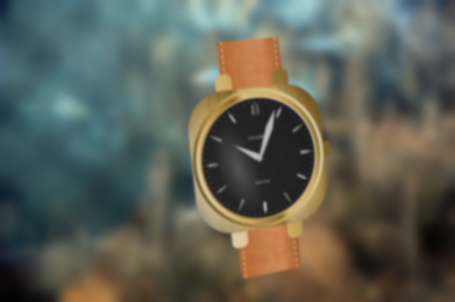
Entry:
10.04
